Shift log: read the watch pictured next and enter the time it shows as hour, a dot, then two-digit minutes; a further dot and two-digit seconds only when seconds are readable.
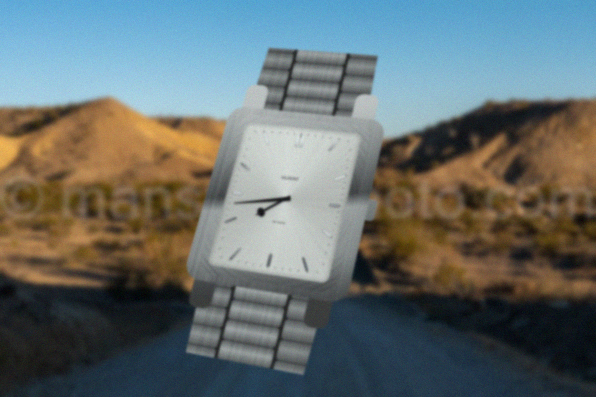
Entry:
7.43
